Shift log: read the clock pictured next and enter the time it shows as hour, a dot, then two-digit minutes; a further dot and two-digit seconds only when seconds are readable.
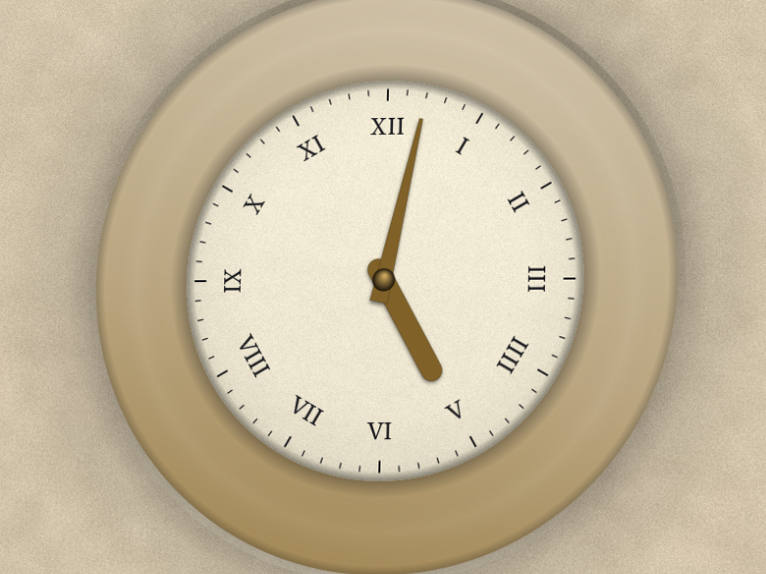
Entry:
5.02
